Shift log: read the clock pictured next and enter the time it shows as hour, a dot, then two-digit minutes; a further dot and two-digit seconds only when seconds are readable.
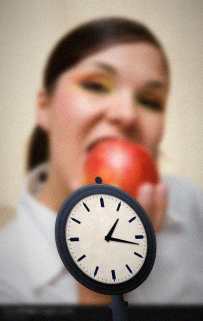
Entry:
1.17
